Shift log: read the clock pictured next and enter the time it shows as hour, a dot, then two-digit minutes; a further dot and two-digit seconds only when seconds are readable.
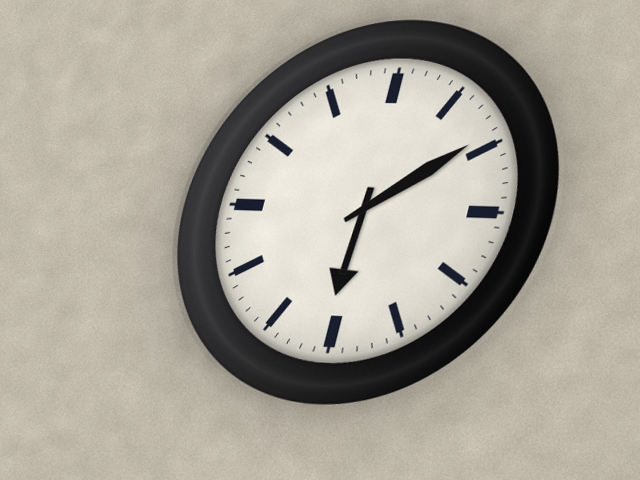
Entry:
6.09
